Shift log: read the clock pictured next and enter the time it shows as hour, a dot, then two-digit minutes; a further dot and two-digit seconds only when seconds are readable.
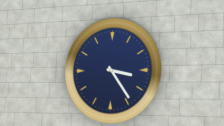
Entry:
3.24
